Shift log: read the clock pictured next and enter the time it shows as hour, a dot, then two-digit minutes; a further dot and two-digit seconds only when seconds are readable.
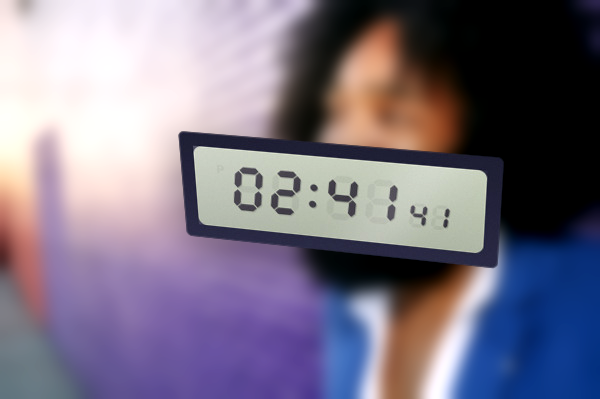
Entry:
2.41.41
